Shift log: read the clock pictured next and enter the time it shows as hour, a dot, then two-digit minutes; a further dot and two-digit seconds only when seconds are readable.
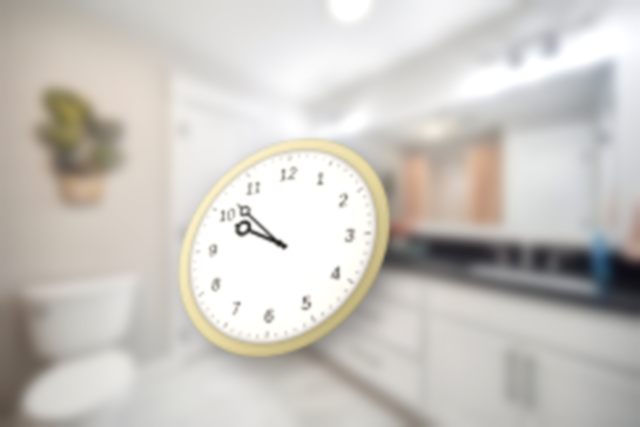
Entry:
9.52
